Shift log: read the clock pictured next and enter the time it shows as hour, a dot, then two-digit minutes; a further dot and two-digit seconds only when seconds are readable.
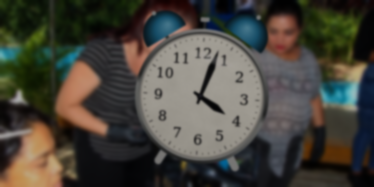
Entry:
4.03
